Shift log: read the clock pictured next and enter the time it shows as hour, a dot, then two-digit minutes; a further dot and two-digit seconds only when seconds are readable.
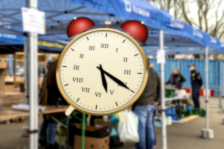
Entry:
5.20
